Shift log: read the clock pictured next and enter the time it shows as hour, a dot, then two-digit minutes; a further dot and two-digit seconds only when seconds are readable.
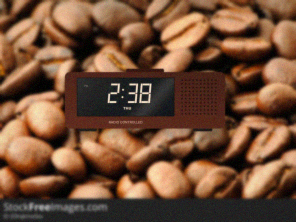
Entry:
2.38
